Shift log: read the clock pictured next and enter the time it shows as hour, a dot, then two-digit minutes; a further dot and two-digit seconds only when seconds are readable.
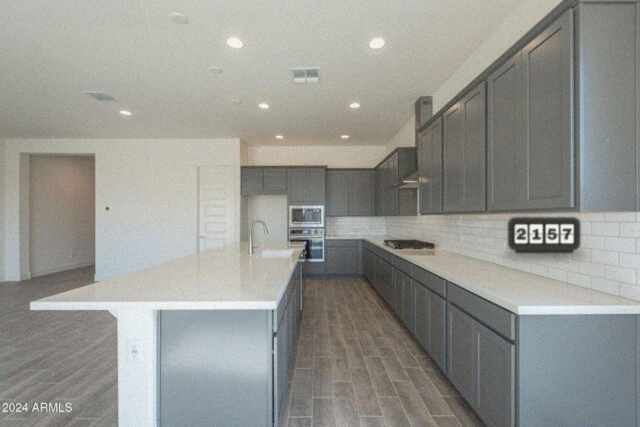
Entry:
21.57
